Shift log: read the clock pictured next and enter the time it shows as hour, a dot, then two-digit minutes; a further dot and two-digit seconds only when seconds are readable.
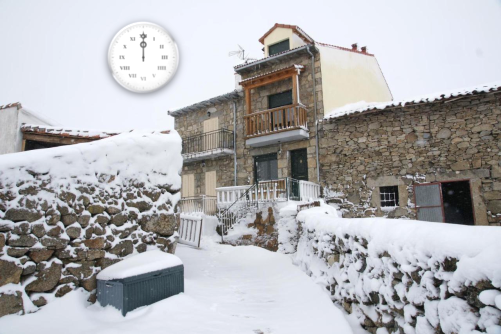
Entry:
12.00
